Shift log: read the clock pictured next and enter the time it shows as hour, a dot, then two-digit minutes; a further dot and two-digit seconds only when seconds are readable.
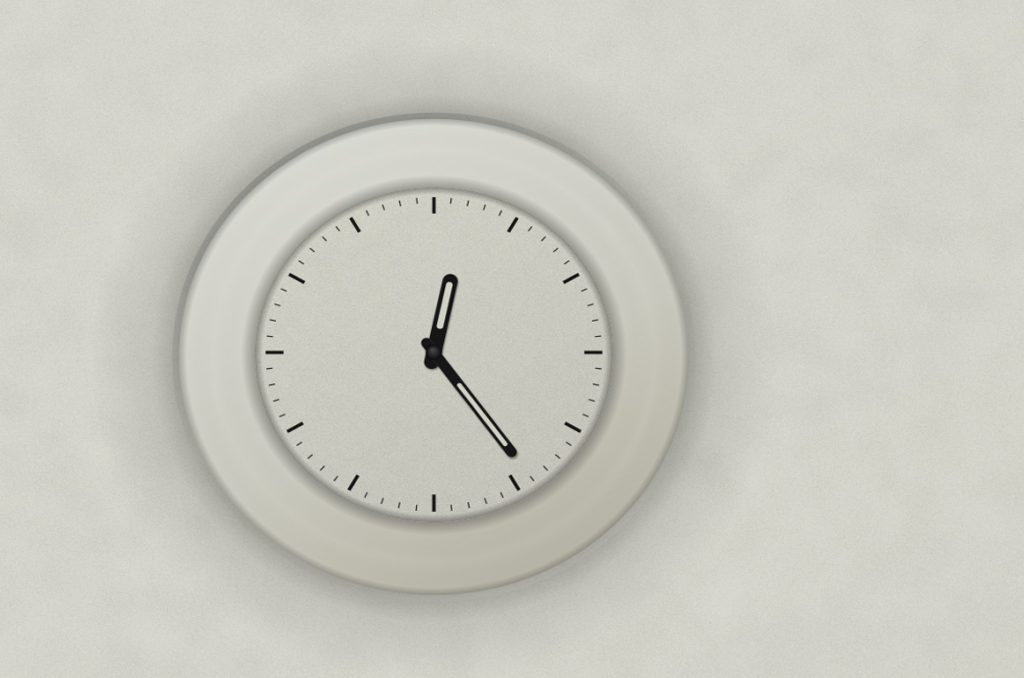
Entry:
12.24
